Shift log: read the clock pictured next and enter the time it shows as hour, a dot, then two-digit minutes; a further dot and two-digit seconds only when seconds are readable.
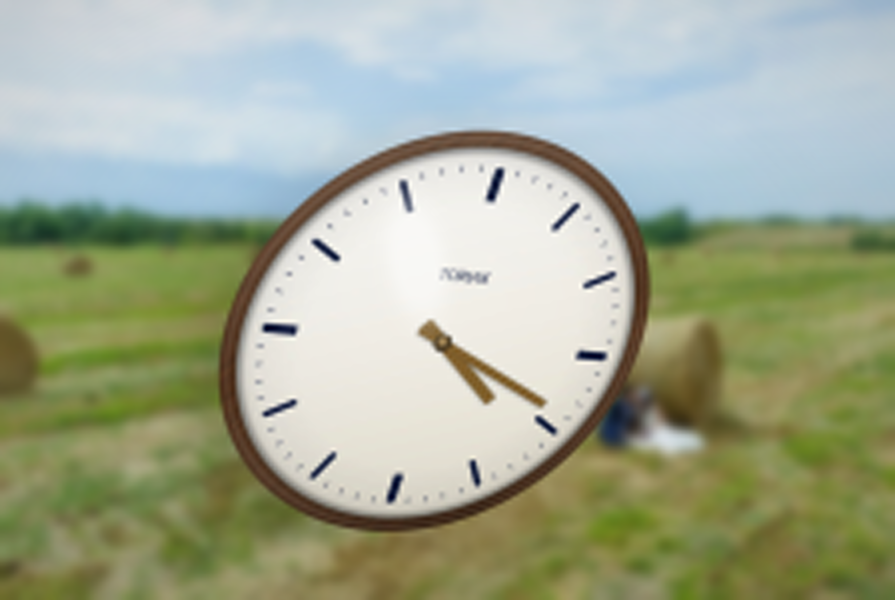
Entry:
4.19
